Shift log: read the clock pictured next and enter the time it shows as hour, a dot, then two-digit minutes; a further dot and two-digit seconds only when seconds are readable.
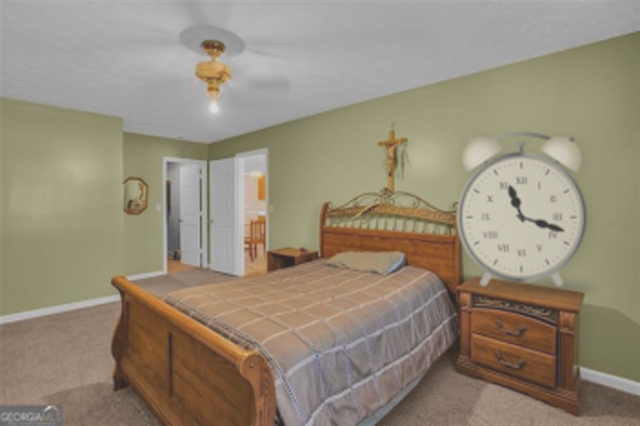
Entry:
11.18
